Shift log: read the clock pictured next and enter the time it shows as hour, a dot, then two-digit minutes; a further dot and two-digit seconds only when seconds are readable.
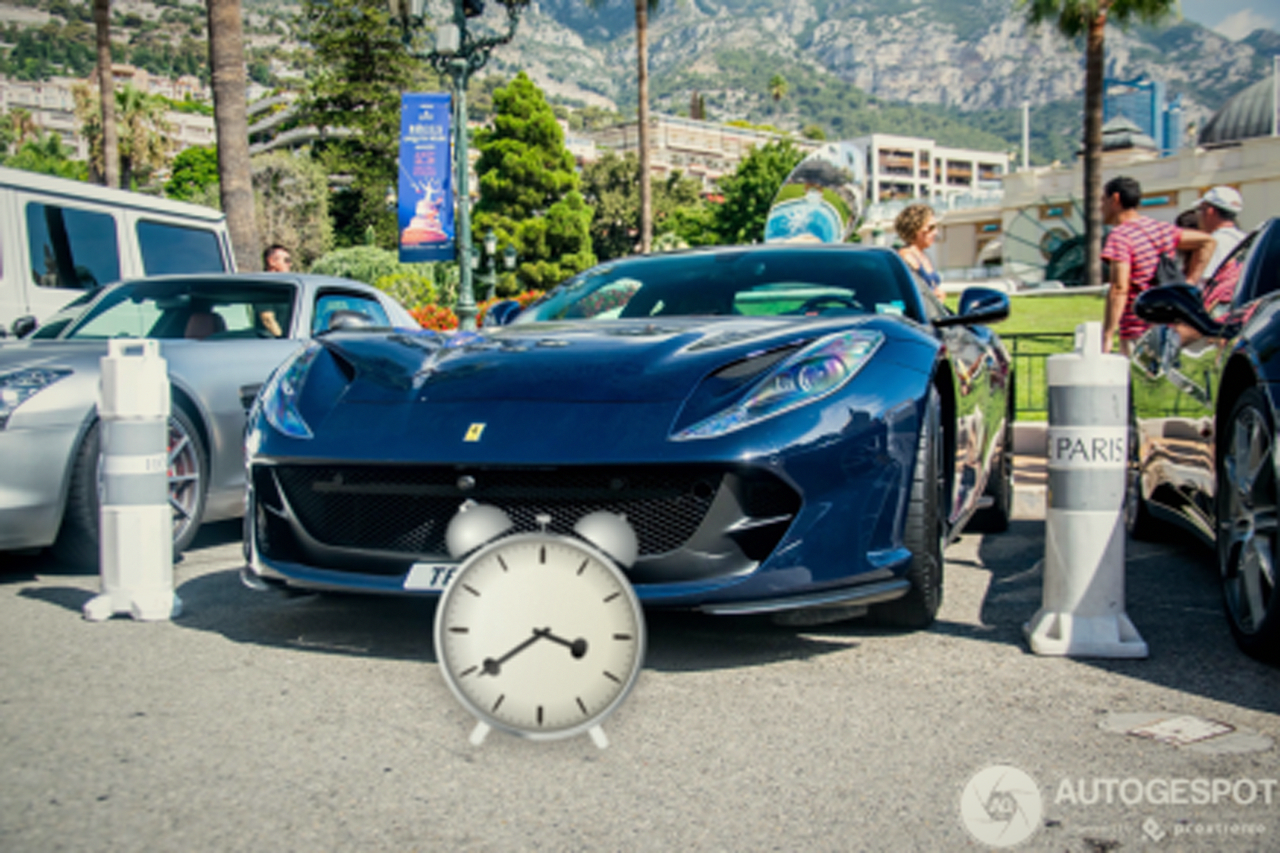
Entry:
3.39
